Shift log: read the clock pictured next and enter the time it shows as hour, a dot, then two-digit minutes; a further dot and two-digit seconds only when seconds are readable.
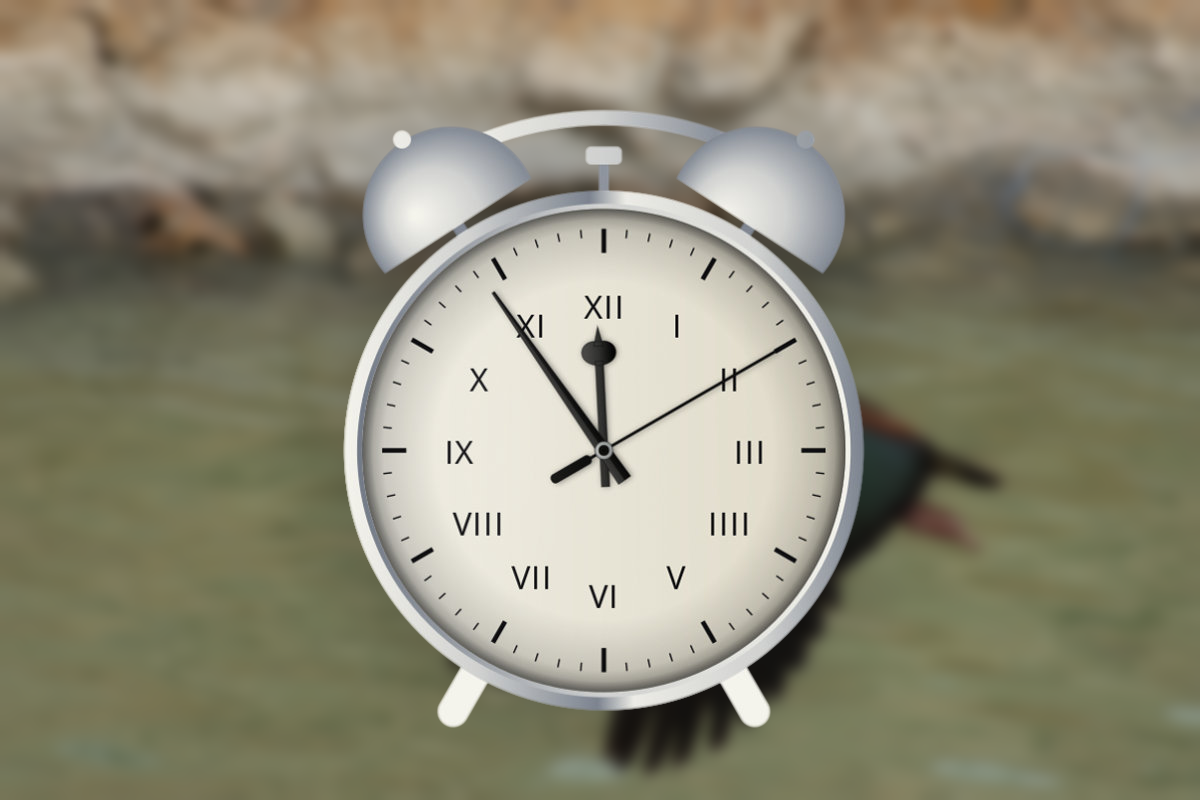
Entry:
11.54.10
